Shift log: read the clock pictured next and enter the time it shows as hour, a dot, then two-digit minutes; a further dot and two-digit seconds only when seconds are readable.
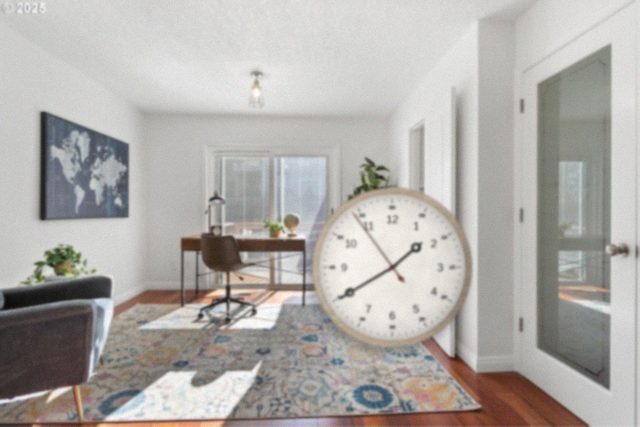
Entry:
1.39.54
